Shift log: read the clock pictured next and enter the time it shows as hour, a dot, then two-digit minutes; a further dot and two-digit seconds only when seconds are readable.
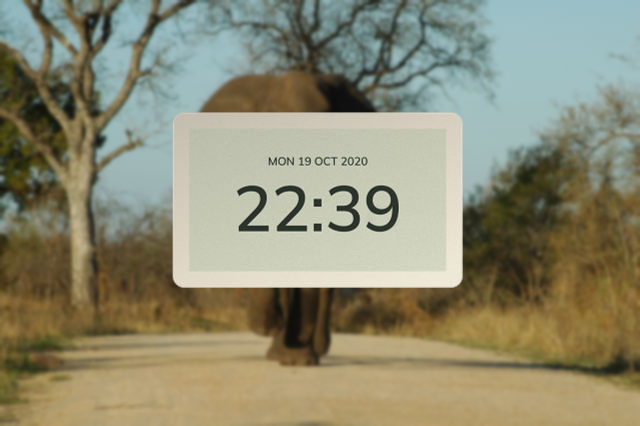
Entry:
22.39
